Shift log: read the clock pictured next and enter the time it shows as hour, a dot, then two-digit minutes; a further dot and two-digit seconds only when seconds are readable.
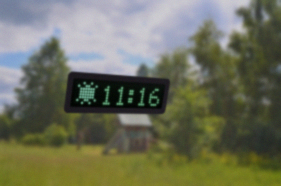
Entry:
11.16
